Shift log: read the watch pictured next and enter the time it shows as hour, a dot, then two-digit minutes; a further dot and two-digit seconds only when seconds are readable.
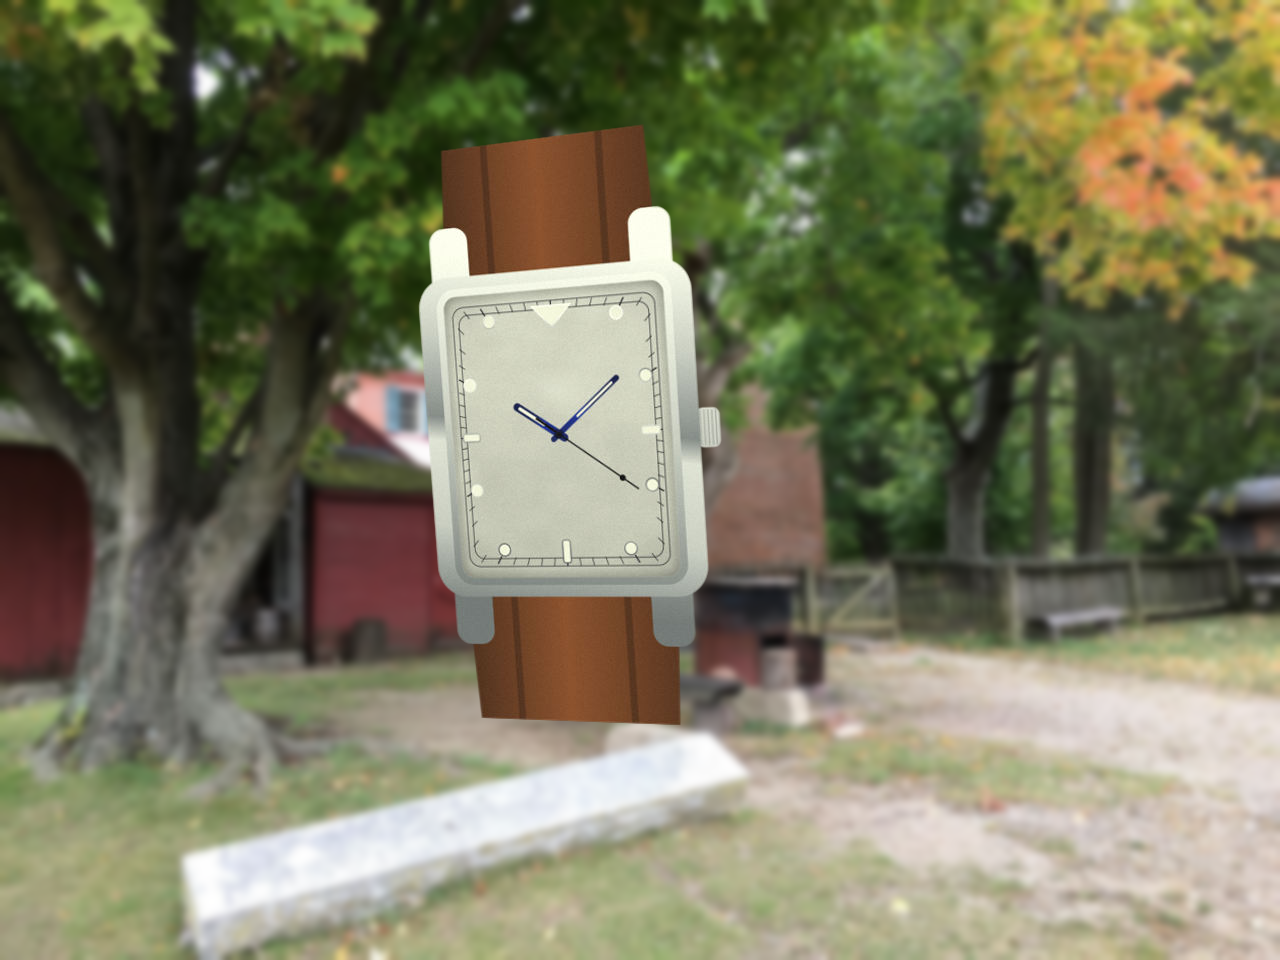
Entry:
10.08.21
